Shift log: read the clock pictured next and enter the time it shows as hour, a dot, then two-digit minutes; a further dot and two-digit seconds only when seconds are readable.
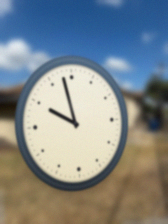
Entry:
9.58
